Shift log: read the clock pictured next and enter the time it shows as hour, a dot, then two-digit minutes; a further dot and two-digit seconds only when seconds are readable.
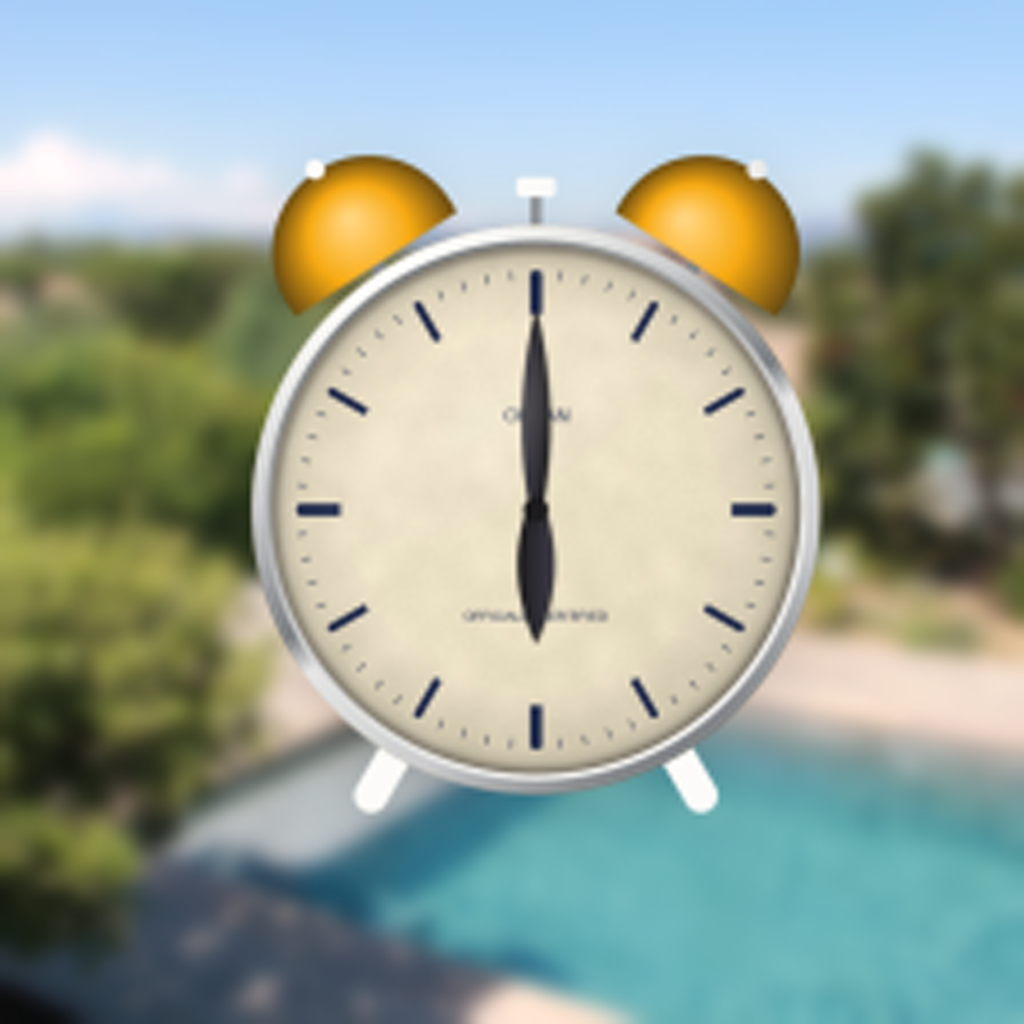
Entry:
6.00
